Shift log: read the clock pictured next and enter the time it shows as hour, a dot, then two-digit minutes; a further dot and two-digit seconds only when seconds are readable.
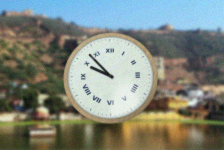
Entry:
9.53
